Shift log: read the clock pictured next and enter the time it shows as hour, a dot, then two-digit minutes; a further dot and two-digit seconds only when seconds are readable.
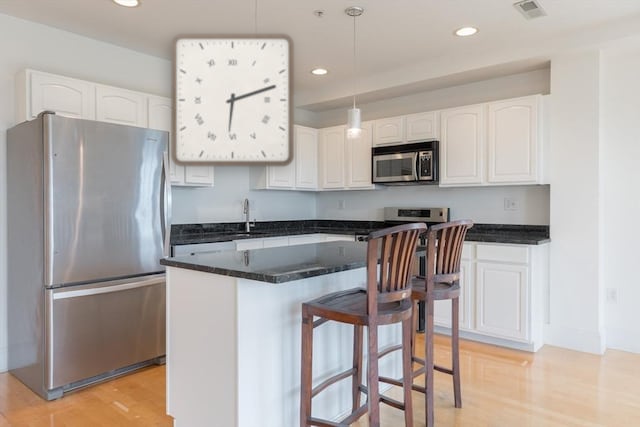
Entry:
6.12
